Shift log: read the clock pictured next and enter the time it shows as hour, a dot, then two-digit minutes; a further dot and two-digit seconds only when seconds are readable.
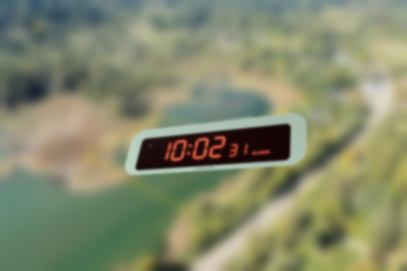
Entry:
10.02.31
